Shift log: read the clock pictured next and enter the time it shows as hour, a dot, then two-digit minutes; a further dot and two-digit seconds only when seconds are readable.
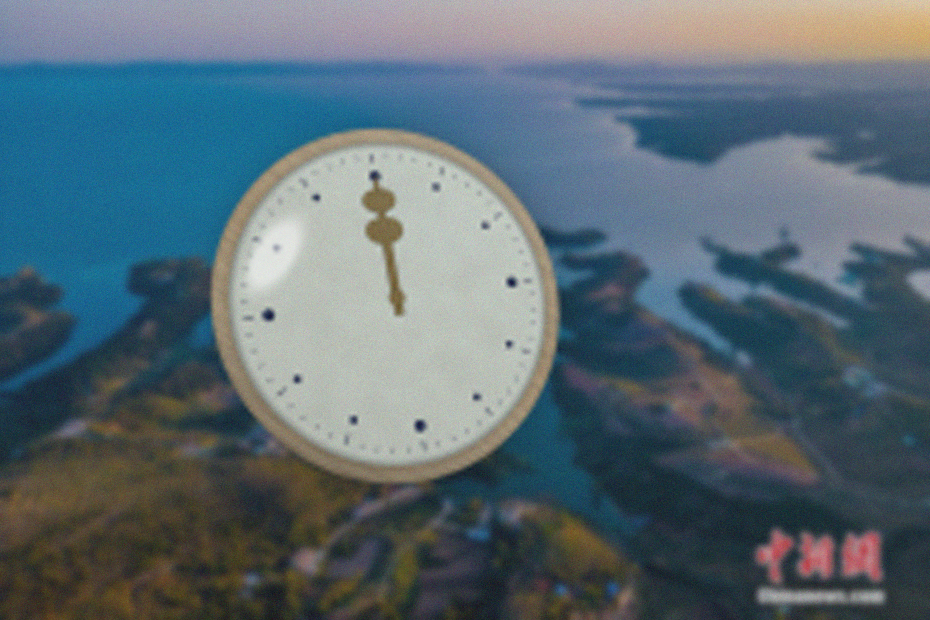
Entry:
12.00
